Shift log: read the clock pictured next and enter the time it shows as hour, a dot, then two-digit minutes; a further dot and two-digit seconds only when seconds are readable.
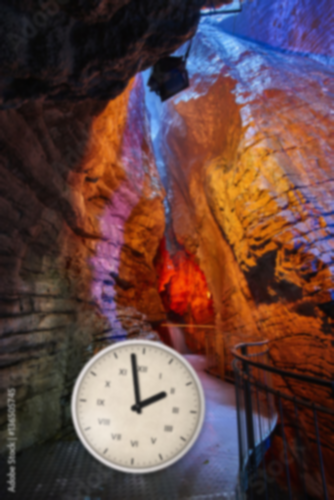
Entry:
1.58
